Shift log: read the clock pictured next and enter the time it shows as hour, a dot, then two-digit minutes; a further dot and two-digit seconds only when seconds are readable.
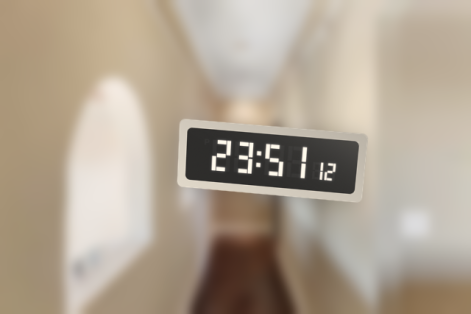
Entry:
23.51.12
